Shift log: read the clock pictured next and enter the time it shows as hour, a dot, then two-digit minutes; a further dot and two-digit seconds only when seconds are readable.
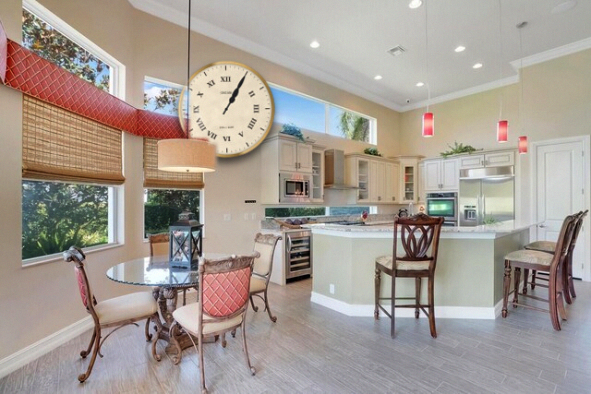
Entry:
1.05
